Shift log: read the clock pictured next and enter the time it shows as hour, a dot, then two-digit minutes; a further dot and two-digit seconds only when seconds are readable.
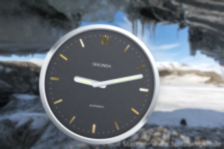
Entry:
9.12
